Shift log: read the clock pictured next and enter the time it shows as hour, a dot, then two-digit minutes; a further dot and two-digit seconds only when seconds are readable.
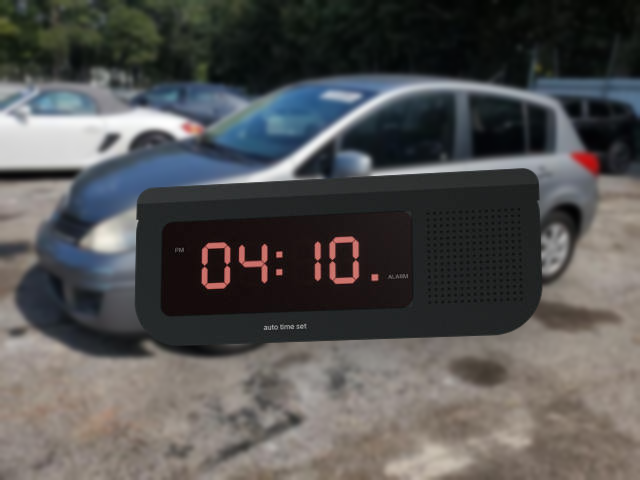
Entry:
4.10
